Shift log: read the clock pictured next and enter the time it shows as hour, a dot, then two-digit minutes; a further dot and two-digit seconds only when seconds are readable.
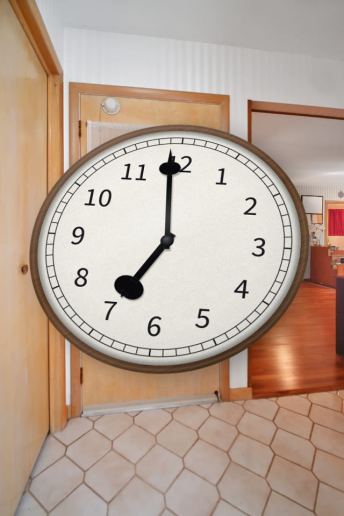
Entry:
6.59
